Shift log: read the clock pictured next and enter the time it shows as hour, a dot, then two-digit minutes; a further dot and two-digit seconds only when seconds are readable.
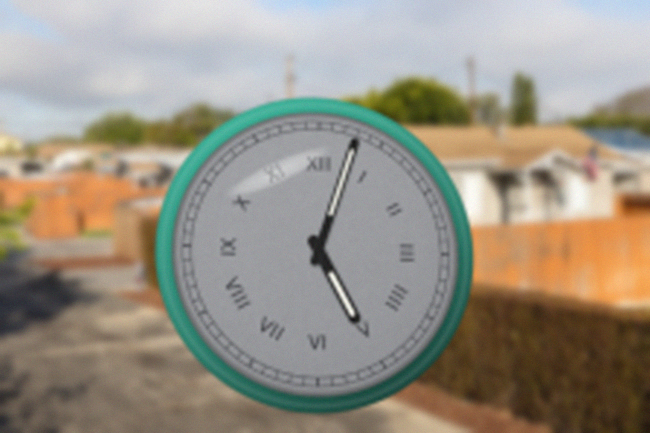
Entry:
5.03
